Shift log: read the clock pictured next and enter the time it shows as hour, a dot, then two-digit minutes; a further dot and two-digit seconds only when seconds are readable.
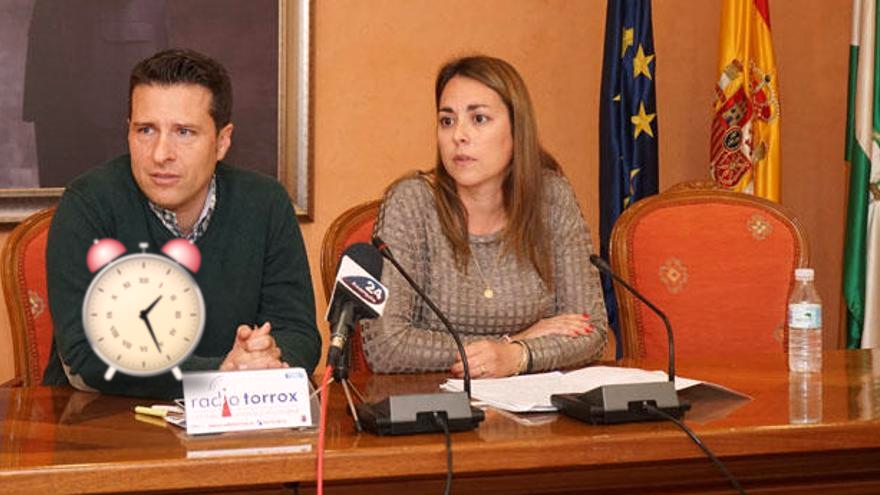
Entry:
1.26
